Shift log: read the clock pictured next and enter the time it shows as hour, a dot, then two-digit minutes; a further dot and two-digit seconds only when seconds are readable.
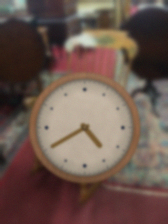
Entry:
4.40
